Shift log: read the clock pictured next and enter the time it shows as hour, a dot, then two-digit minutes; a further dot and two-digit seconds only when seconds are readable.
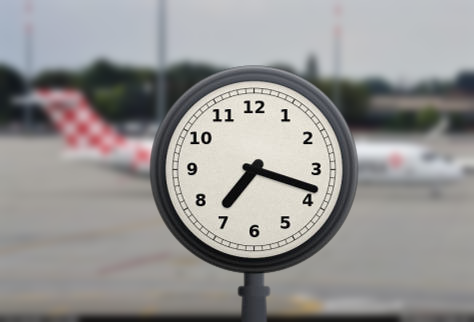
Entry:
7.18
